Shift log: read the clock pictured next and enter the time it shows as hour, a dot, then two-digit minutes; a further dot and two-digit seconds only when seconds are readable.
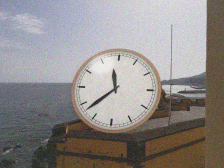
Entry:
11.38
